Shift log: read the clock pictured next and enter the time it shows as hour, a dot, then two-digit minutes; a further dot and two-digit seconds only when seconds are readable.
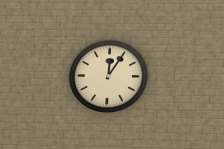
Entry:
12.05
